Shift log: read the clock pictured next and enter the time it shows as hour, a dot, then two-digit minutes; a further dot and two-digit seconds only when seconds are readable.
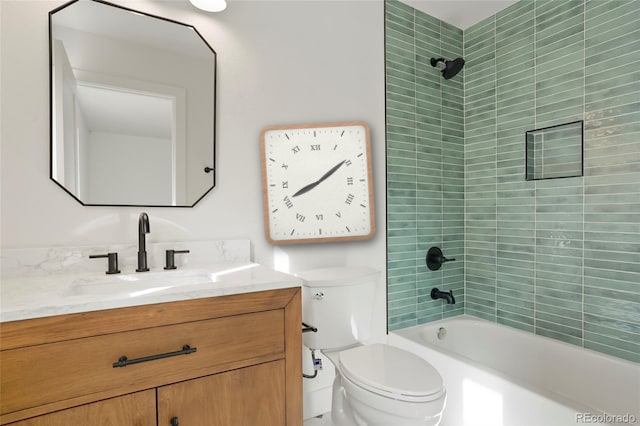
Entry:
8.09
